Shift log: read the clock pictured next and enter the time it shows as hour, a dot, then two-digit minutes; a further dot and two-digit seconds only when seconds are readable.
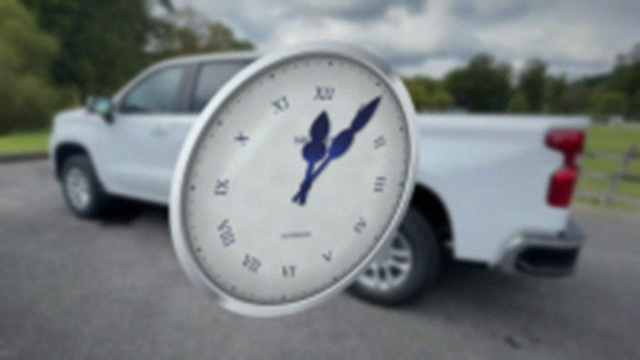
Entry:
12.06
